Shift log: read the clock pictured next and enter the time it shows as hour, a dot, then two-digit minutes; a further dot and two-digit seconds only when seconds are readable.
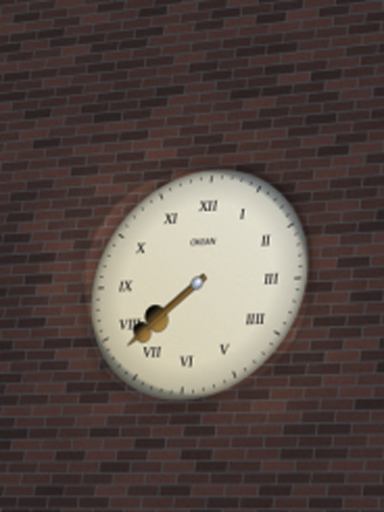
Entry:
7.38
